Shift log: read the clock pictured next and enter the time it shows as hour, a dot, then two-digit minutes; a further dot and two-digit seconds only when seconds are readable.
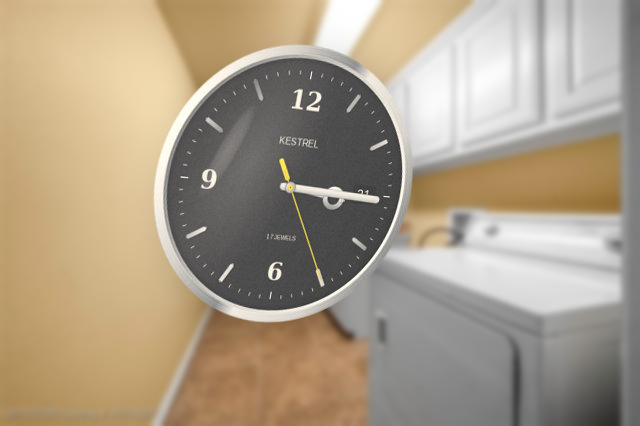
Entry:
3.15.25
